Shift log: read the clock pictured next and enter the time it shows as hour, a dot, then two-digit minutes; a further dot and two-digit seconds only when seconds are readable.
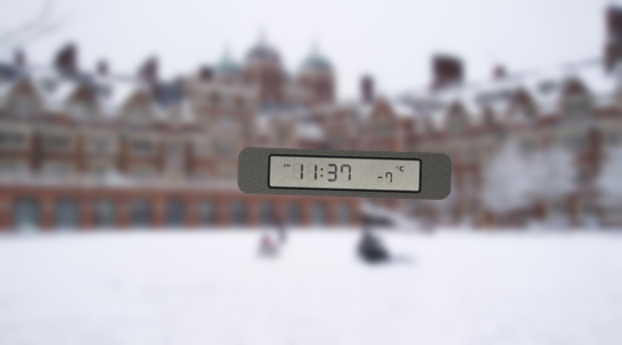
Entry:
11.37
